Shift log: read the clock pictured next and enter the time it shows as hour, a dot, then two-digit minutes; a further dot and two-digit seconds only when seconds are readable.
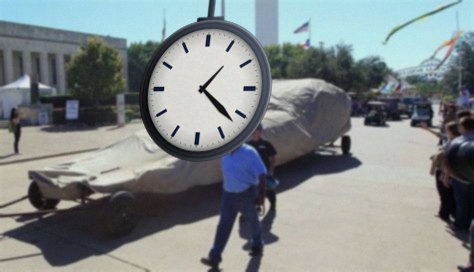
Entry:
1.22
